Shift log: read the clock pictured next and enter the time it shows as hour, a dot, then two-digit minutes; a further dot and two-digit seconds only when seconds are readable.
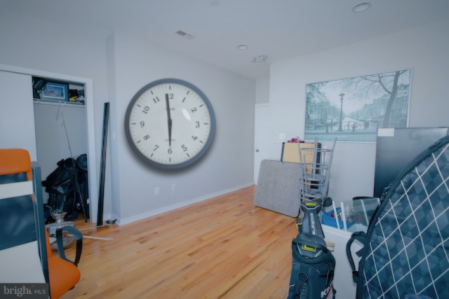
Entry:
5.59
